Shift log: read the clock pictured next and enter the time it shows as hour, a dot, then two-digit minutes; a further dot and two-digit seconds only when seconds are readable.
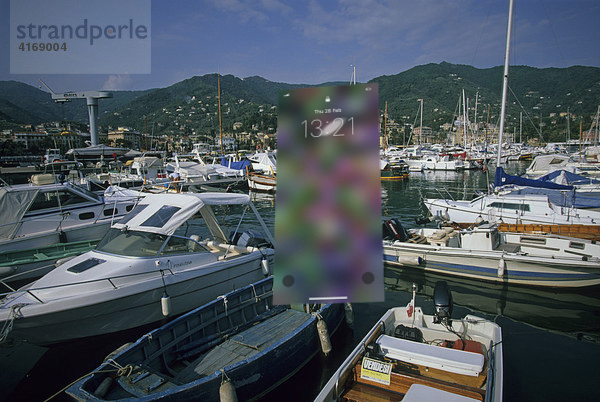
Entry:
13.21
